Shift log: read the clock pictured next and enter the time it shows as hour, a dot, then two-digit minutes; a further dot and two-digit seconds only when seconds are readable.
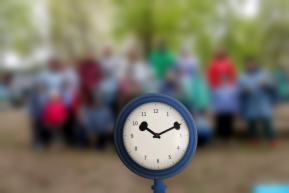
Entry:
10.11
